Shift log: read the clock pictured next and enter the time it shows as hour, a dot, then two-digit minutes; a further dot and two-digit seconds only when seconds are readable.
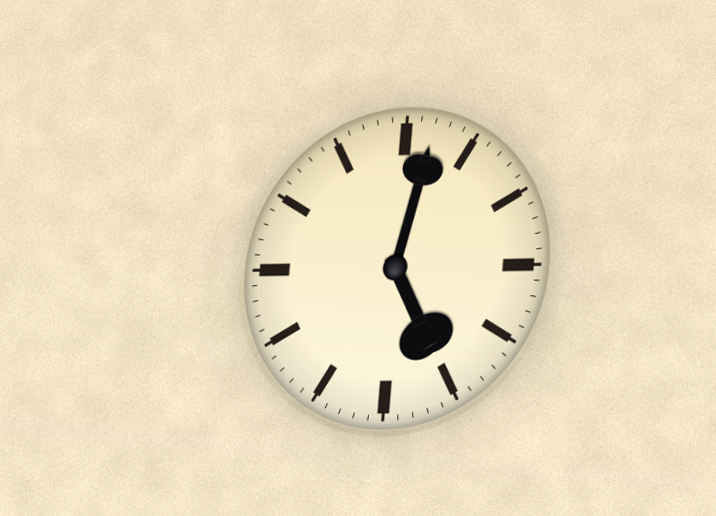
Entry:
5.02
